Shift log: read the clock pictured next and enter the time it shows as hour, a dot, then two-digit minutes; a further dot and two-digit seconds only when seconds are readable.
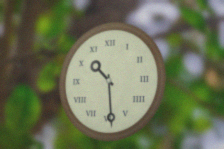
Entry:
10.29
